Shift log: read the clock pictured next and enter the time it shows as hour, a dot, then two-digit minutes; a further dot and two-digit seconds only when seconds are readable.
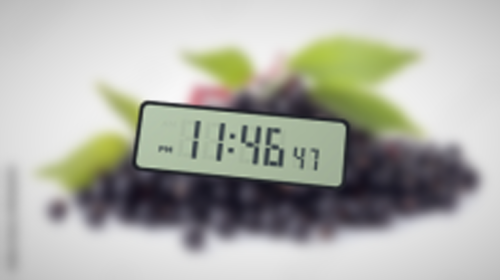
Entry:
11.46.47
